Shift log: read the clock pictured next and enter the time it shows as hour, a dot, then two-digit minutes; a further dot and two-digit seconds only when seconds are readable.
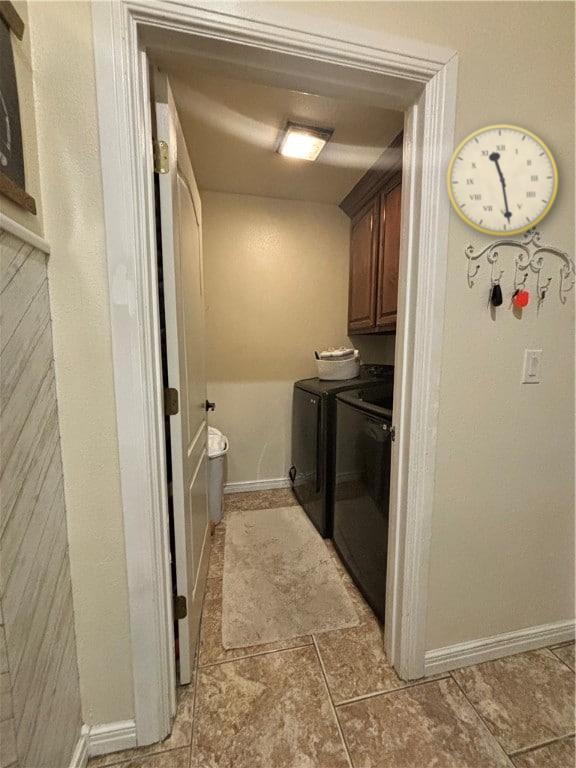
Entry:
11.29
